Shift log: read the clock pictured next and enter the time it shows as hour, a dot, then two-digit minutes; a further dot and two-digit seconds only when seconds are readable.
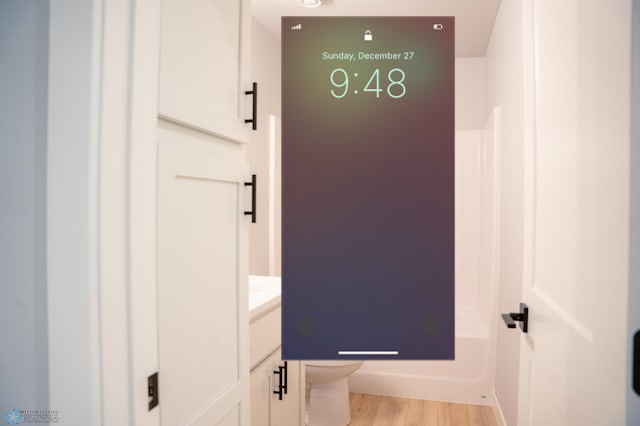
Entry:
9.48
